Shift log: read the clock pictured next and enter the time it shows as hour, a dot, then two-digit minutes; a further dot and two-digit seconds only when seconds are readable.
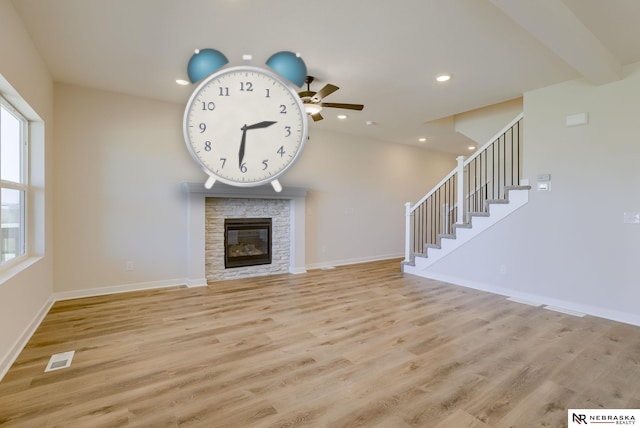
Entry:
2.31
